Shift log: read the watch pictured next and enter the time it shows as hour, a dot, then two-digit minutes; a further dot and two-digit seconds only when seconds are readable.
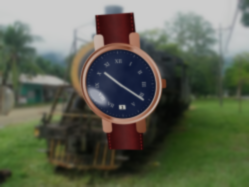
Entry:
10.21
